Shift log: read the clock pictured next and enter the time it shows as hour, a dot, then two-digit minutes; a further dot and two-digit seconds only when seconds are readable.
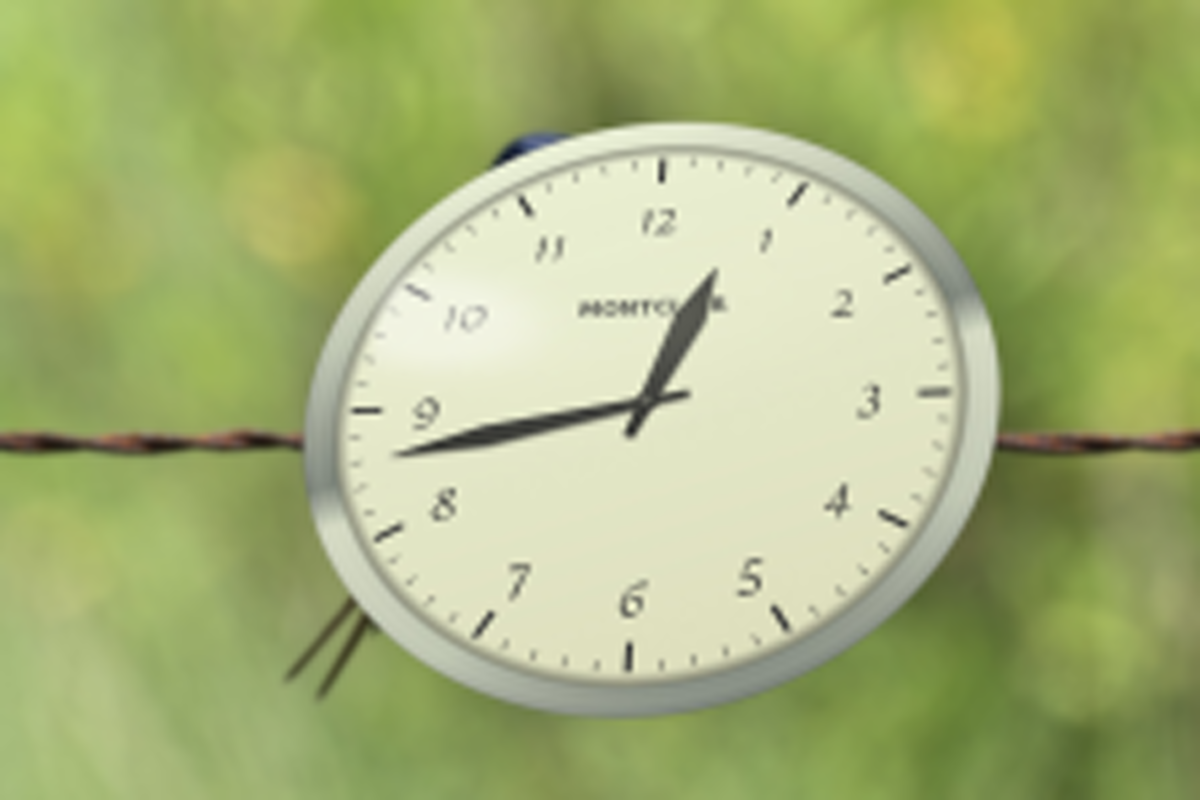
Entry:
12.43
